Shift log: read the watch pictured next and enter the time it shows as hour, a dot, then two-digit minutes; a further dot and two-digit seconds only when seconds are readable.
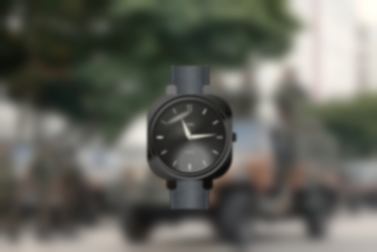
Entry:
11.14
